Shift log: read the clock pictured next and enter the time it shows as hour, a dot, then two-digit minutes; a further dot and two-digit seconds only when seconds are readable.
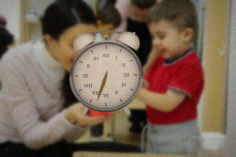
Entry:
6.33
